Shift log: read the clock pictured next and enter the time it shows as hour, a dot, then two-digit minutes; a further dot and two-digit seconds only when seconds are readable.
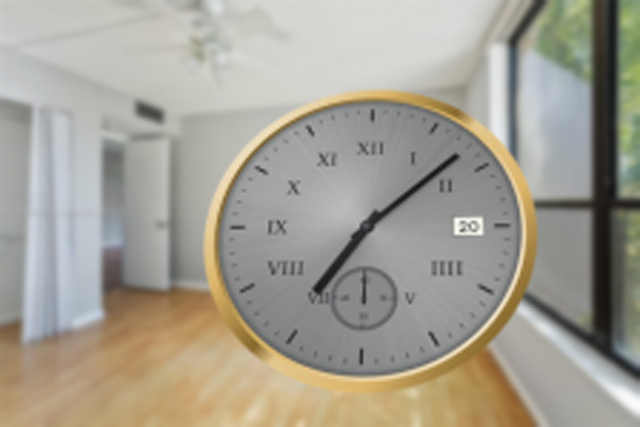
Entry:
7.08
